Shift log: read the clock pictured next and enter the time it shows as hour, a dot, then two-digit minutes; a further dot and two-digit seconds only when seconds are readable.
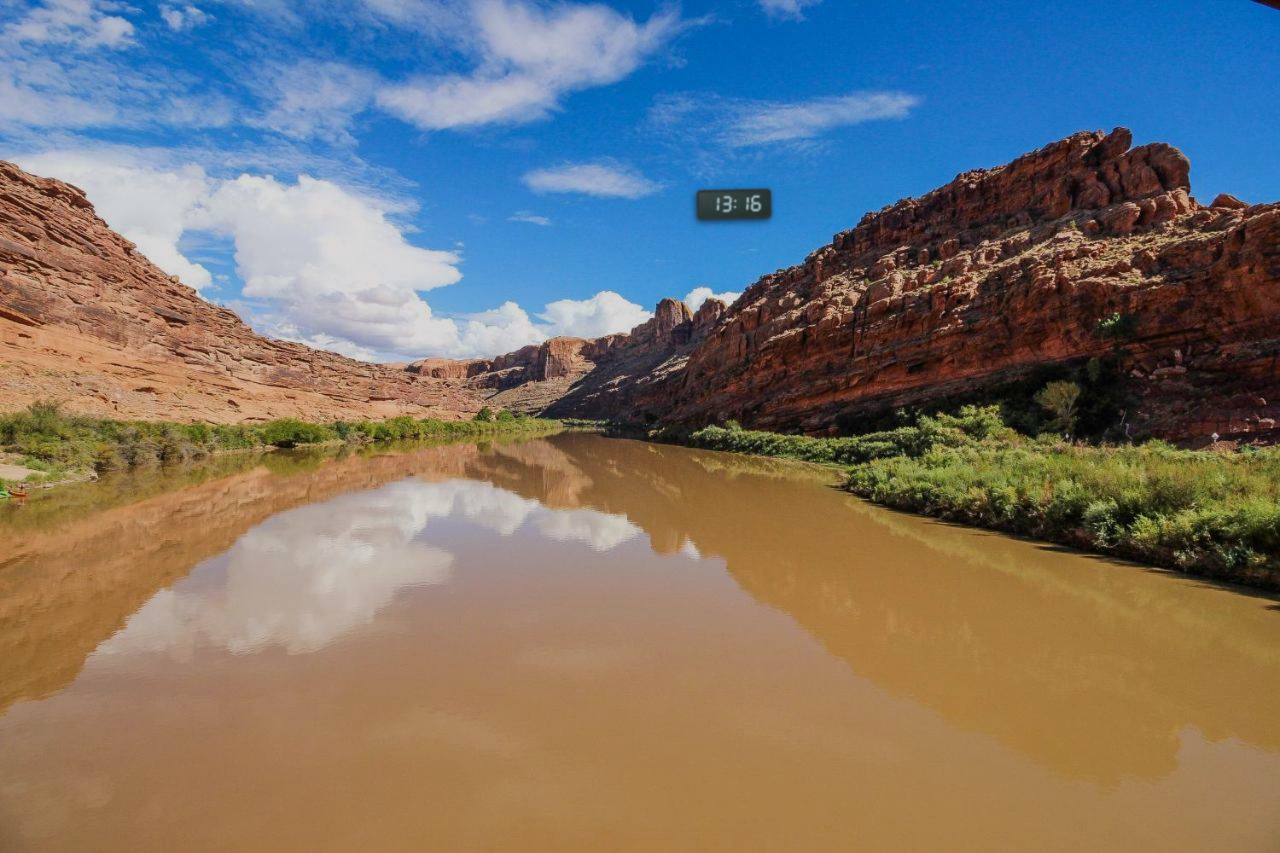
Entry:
13.16
